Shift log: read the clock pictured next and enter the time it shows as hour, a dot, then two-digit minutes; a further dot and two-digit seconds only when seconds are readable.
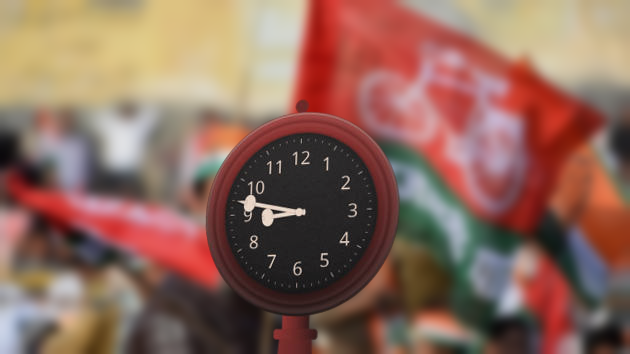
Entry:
8.47
